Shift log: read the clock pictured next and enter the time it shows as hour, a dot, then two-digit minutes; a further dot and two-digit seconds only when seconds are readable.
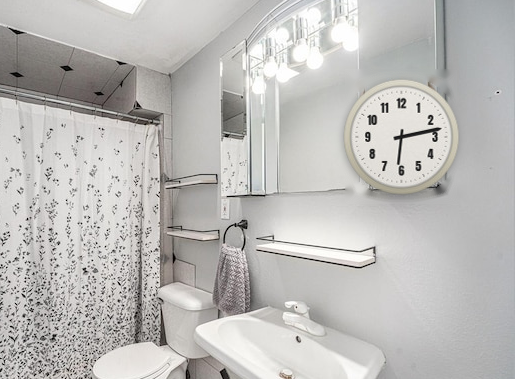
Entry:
6.13
